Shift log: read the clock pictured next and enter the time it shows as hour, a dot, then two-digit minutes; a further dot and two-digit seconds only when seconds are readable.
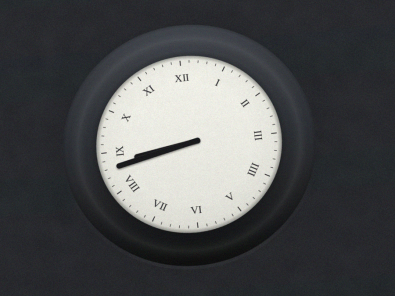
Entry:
8.43
